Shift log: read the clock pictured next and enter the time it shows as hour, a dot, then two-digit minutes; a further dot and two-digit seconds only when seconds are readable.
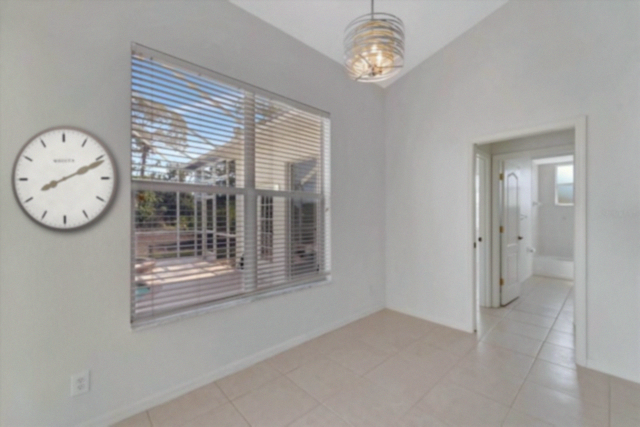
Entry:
8.11
